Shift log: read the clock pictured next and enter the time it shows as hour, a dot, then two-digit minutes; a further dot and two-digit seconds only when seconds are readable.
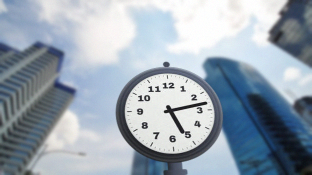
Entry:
5.13
